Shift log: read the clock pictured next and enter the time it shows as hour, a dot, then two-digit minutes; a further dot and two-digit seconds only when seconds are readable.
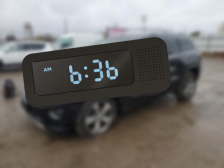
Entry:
6.36
